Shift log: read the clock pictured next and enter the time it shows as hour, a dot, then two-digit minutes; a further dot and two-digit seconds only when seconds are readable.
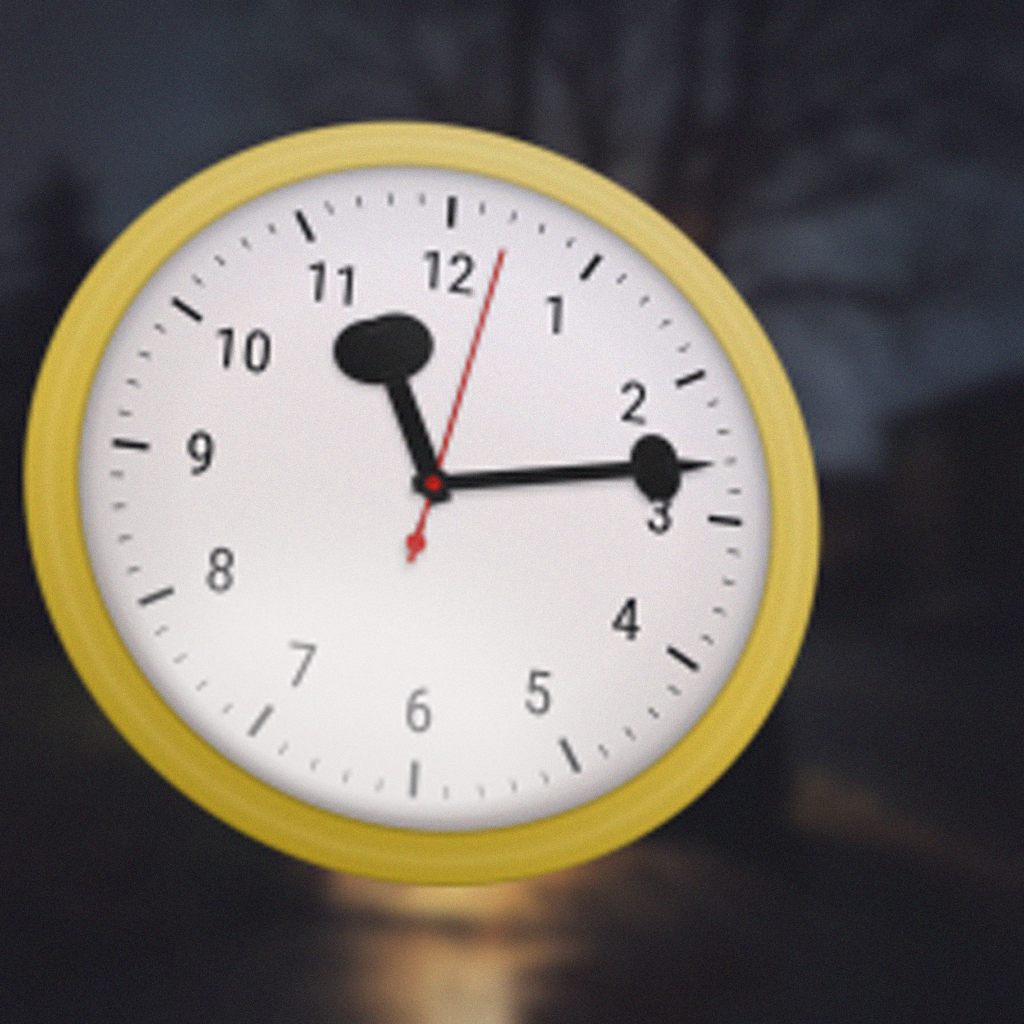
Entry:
11.13.02
